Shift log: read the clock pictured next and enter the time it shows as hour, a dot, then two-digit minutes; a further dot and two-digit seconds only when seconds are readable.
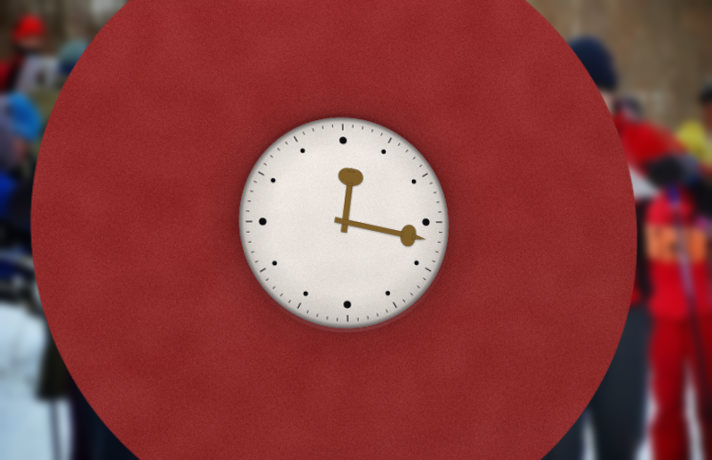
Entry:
12.17
